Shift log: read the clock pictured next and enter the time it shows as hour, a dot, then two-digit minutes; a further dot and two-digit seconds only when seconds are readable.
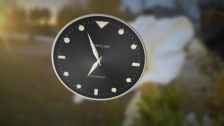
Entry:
6.56
